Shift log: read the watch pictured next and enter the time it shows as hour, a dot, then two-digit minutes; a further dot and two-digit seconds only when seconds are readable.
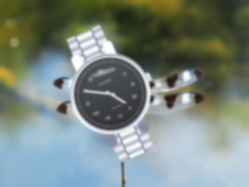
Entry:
4.50
